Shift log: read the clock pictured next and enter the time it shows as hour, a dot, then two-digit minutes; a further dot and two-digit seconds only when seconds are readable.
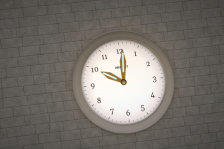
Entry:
10.01
